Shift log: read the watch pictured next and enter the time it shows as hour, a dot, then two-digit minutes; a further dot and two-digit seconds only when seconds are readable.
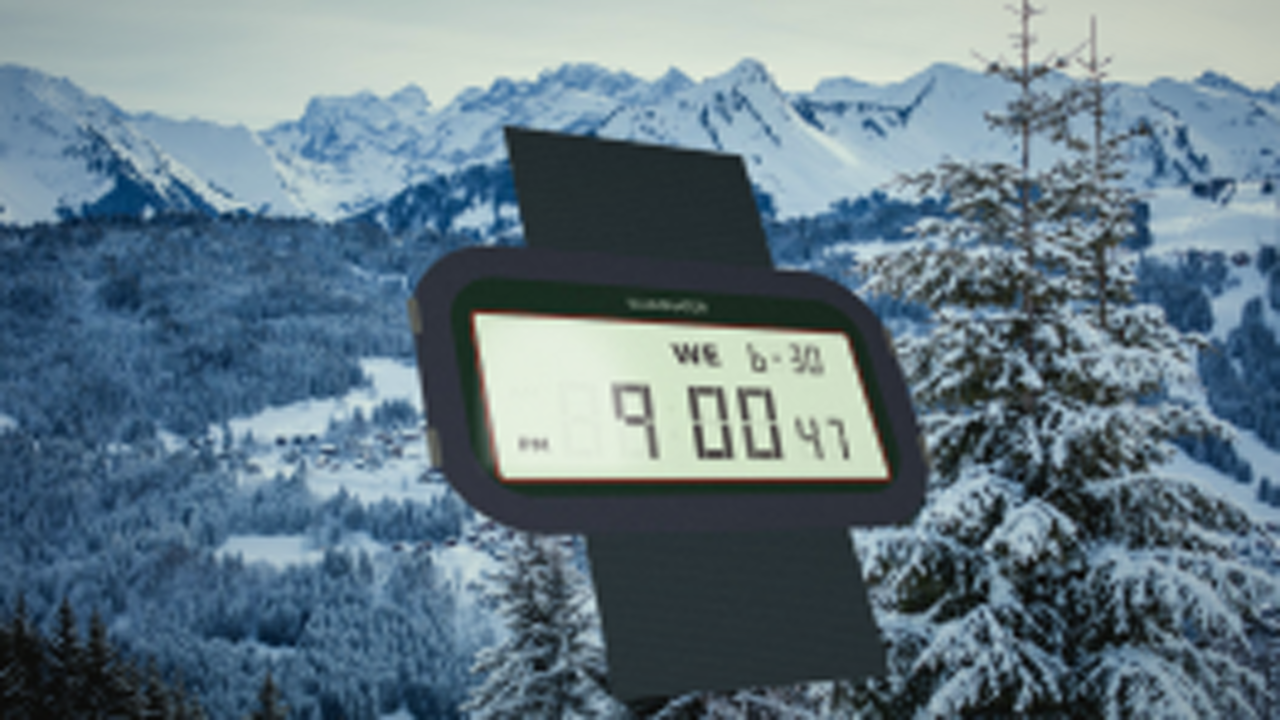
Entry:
9.00.47
